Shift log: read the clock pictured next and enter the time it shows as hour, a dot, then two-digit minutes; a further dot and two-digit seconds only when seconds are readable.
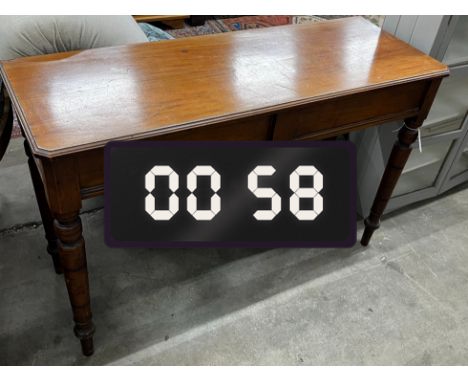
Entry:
0.58
